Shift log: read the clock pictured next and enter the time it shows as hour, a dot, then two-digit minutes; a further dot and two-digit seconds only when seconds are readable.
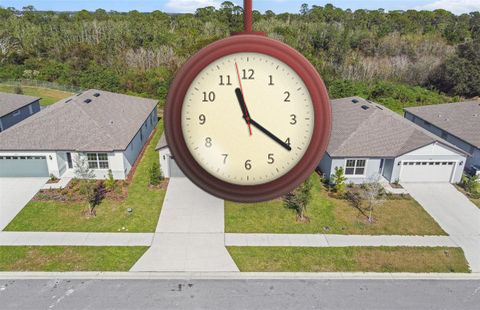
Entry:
11.20.58
